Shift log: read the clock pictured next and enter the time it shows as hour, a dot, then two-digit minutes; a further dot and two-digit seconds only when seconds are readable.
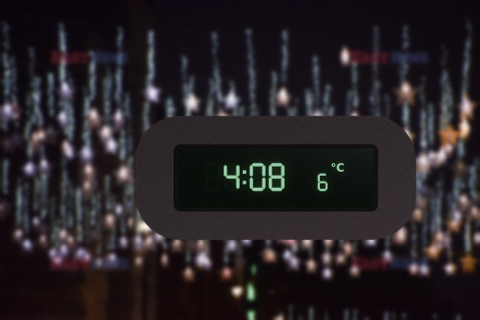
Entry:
4.08
